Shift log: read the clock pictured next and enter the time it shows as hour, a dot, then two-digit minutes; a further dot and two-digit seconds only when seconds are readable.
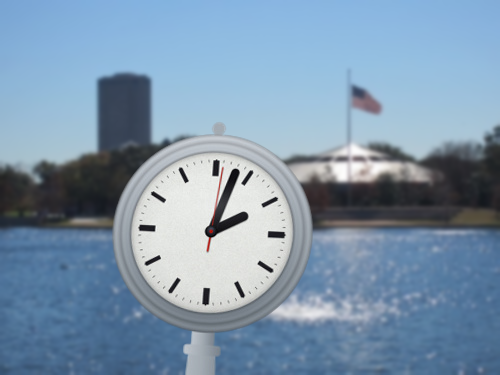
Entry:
2.03.01
